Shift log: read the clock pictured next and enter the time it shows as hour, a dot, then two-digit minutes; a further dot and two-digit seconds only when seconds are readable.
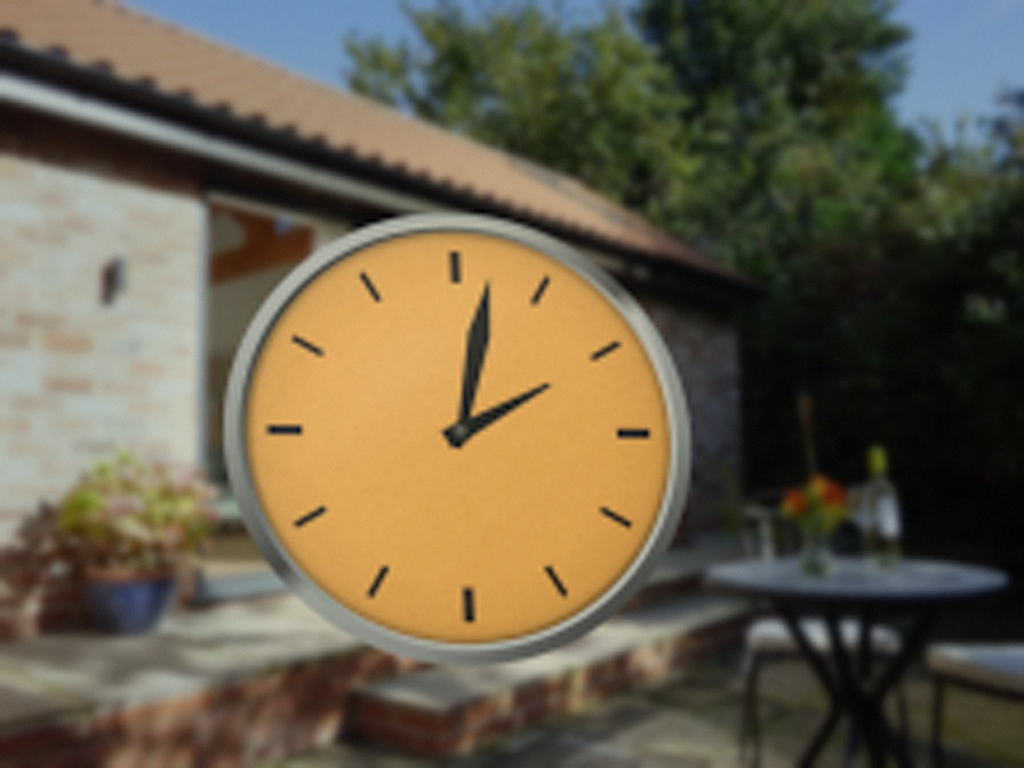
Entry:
2.02
